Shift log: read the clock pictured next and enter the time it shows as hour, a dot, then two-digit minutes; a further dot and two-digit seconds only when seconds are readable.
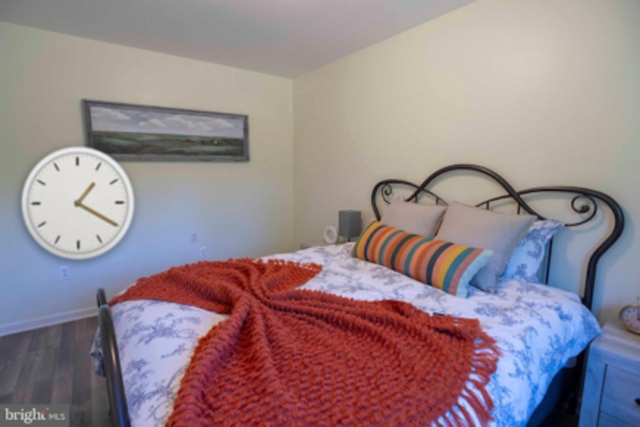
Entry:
1.20
